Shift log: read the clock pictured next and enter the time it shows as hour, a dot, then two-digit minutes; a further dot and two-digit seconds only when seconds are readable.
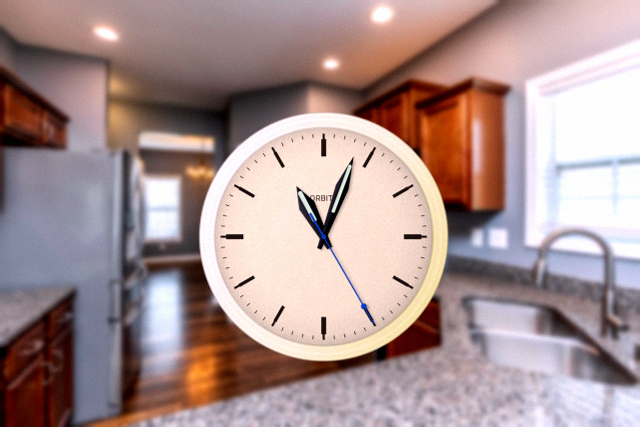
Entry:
11.03.25
